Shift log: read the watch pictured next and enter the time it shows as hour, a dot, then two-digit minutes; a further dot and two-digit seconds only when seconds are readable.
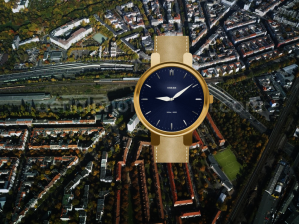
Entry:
9.09
